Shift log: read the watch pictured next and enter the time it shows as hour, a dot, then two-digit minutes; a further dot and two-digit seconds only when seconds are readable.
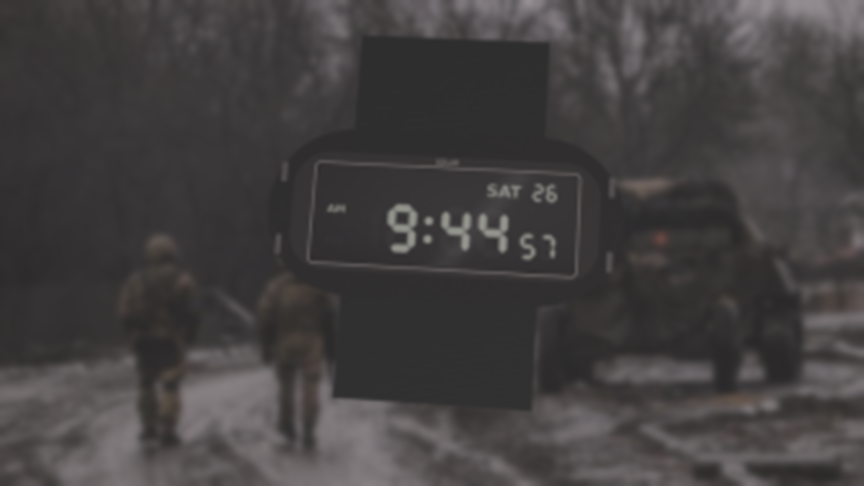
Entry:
9.44.57
